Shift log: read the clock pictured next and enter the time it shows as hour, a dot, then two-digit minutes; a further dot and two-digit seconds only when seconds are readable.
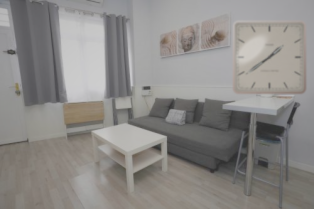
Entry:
1.39
